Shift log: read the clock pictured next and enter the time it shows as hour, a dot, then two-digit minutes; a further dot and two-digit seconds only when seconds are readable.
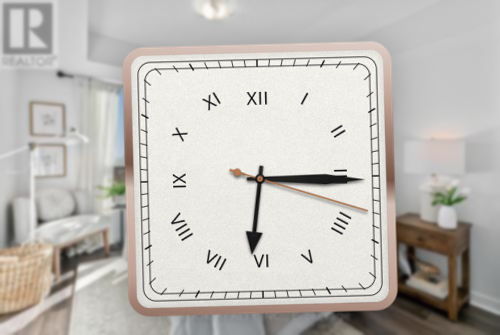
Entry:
6.15.18
